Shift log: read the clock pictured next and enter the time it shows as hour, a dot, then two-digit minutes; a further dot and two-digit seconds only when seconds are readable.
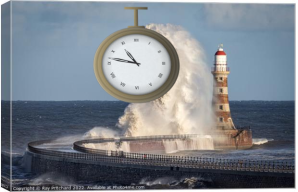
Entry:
10.47
